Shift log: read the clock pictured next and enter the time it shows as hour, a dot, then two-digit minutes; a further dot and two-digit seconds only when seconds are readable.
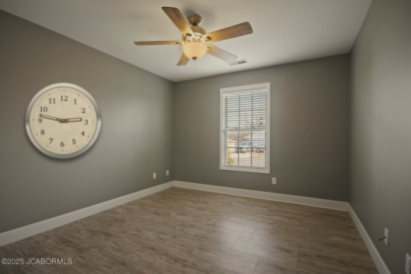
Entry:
2.47
